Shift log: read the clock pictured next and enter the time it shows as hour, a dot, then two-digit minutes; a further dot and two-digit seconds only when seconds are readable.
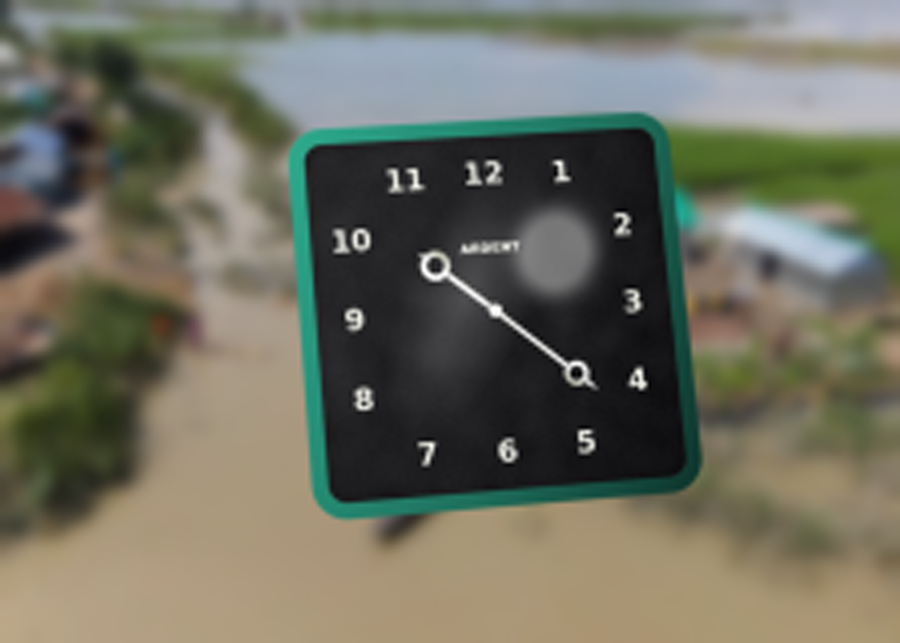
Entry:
10.22
